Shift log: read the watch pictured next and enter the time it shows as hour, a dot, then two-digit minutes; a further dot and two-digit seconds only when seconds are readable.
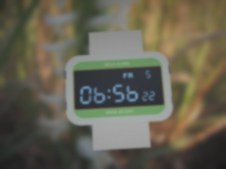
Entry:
6.56
